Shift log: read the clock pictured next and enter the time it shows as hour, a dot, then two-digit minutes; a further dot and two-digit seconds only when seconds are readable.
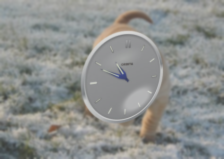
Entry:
10.49
